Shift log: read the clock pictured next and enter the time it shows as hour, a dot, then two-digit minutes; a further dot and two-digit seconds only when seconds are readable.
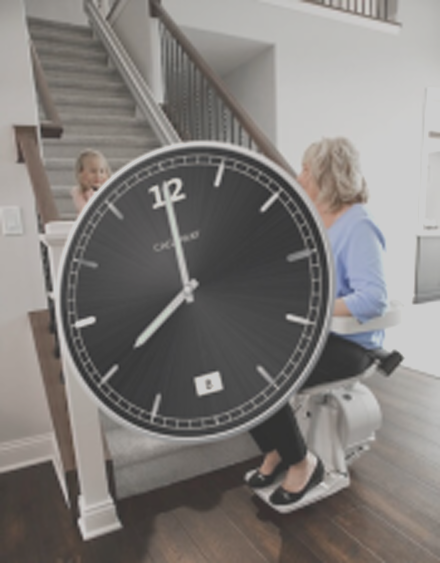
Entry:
8.00
